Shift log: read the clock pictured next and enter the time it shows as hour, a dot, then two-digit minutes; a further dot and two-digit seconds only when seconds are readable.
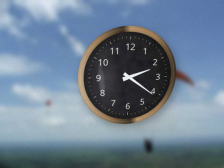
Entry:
2.21
